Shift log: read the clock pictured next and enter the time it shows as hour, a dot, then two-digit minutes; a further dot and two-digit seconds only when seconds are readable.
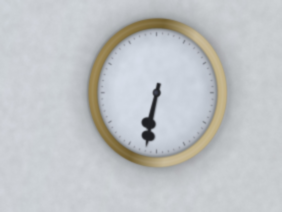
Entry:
6.32
